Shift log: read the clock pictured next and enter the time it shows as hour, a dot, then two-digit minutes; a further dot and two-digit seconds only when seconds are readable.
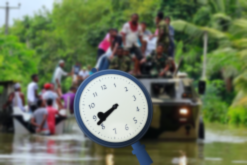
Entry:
8.42
